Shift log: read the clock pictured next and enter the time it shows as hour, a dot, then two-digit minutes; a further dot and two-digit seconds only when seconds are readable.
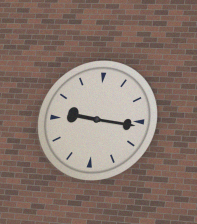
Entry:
9.16
